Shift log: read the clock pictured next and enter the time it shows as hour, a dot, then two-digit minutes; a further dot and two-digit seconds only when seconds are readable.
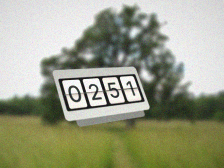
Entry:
2.51
